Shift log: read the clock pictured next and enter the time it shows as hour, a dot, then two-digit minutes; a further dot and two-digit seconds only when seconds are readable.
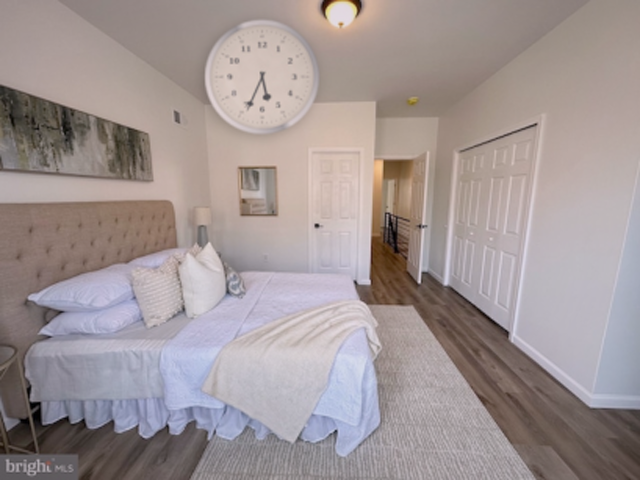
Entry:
5.34
